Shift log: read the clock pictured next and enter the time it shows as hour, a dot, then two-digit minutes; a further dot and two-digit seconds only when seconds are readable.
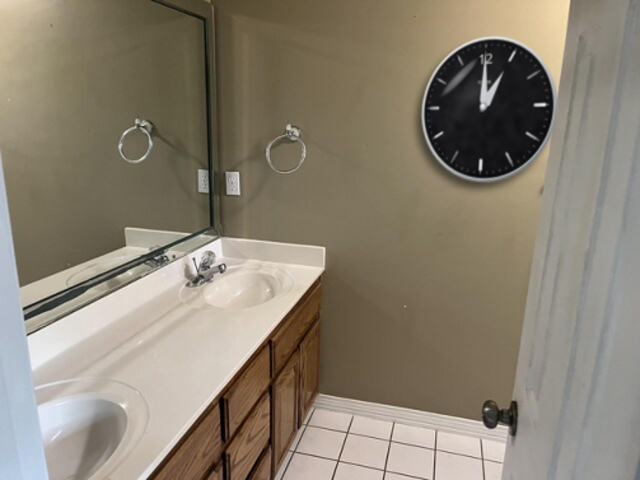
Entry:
1.00
